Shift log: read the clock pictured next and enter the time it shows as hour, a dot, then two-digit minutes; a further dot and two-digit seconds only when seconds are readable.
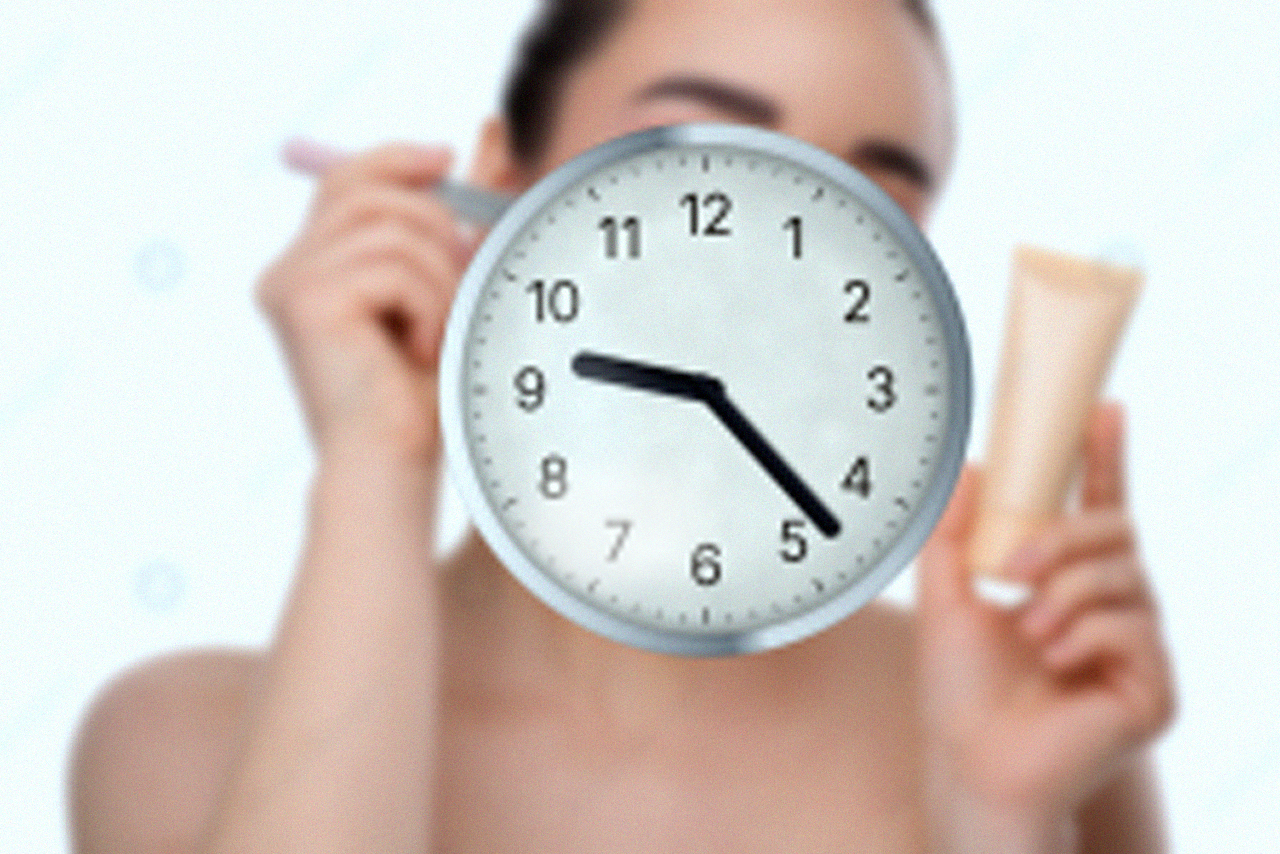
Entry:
9.23
